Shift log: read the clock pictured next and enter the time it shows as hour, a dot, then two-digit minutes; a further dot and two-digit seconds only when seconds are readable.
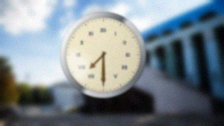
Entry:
7.30
